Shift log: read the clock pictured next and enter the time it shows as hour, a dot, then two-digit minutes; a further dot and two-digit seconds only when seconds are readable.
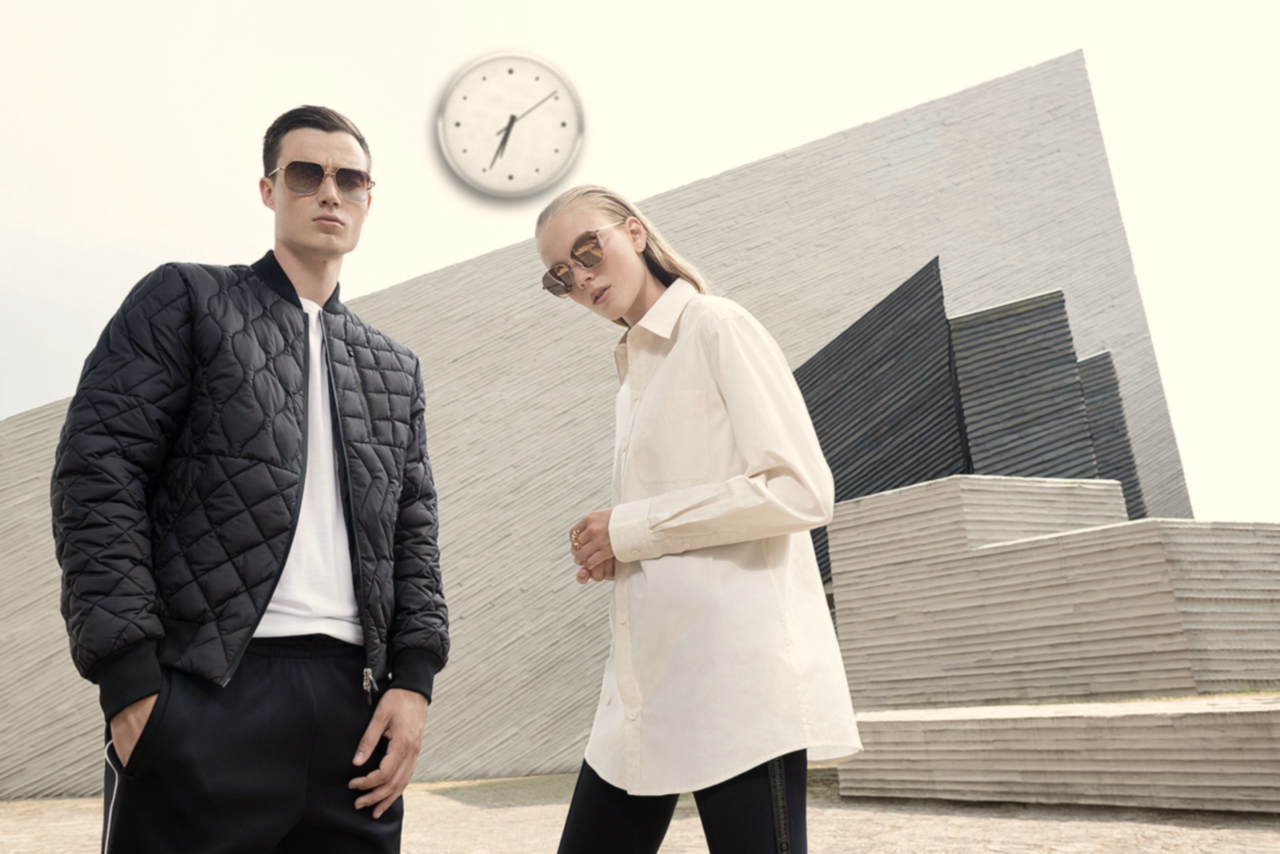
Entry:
6.34.09
